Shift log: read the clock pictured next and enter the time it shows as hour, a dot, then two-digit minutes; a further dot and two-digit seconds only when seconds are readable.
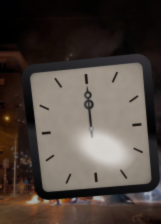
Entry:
12.00
